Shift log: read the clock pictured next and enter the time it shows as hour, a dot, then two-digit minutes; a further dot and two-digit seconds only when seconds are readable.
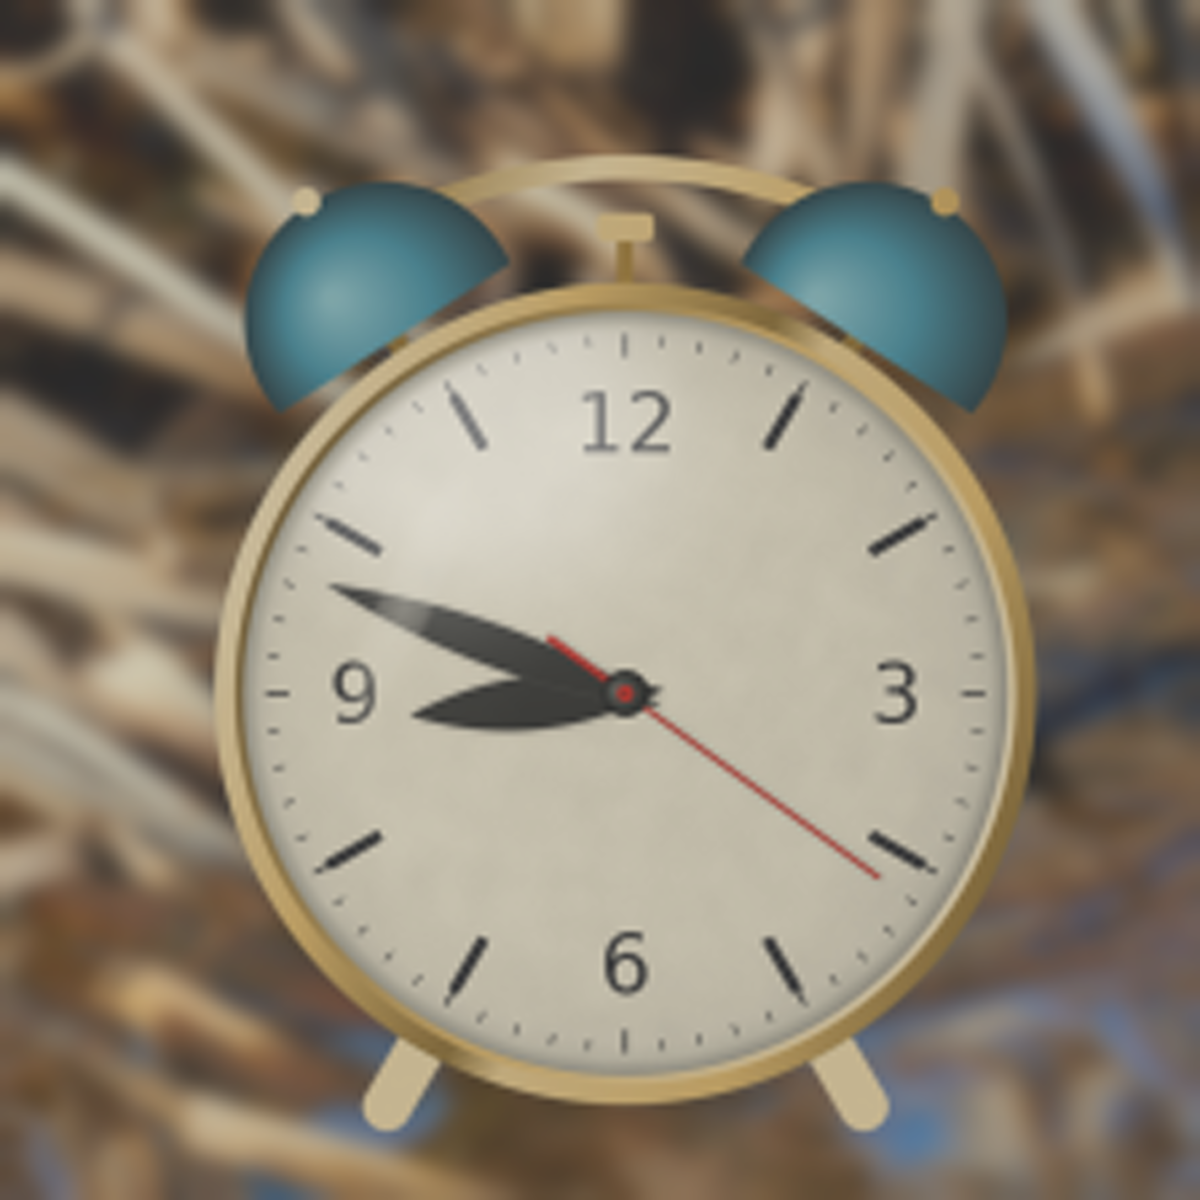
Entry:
8.48.21
